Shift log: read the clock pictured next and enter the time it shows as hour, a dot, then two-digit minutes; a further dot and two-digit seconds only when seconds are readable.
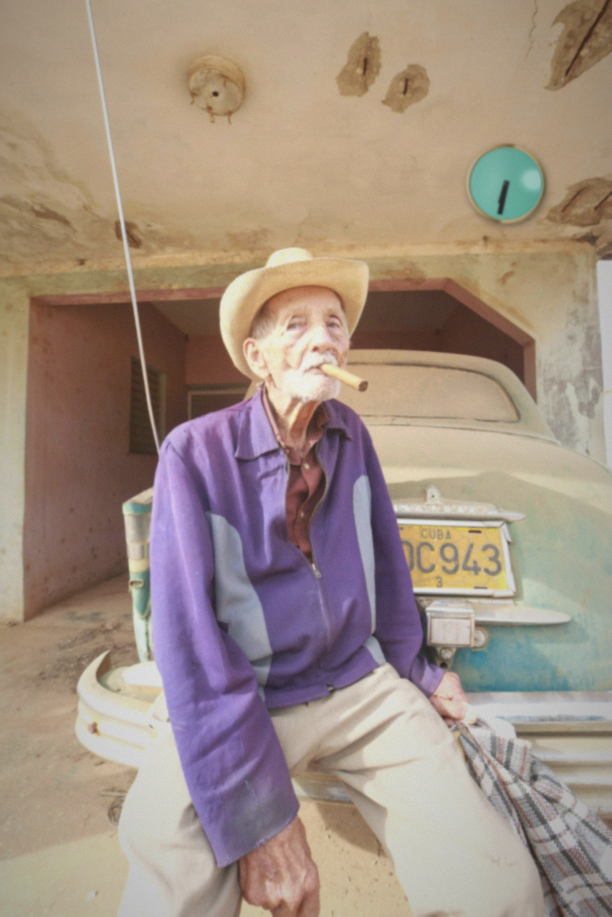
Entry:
6.32
